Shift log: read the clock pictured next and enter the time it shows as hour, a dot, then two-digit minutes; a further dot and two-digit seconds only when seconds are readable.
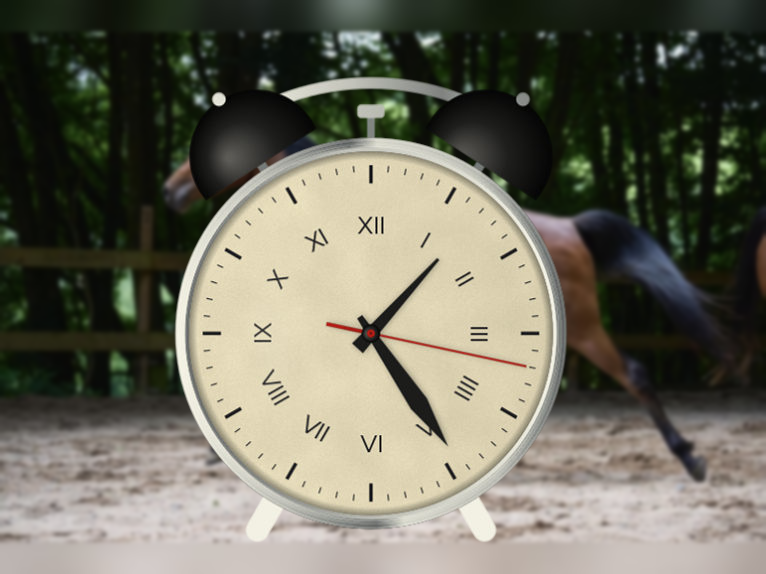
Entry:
1.24.17
